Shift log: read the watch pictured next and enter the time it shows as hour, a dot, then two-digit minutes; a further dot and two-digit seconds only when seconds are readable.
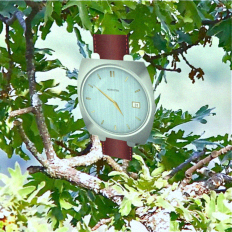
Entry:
4.51
